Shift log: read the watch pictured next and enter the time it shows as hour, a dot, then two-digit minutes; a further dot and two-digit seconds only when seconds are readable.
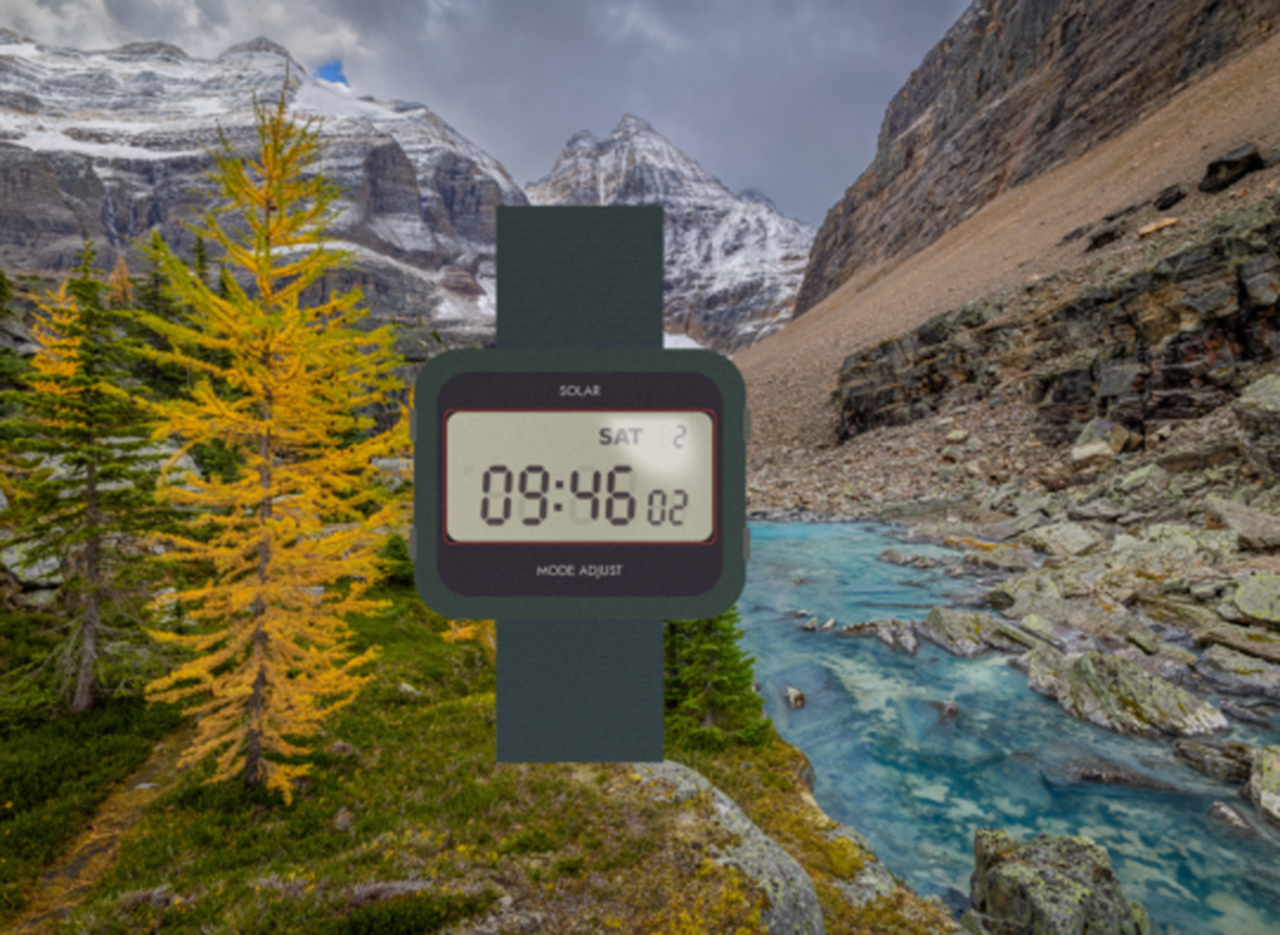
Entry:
9.46.02
